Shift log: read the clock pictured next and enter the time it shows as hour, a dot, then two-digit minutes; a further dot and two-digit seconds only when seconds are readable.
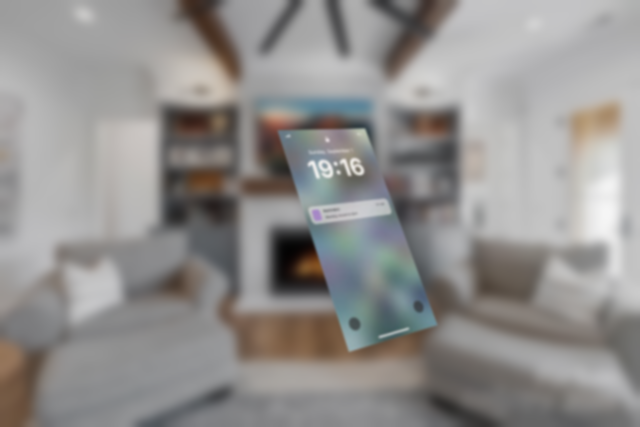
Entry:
19.16
